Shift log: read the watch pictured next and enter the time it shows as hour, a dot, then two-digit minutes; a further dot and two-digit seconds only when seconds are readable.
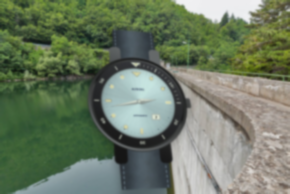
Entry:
2.43
